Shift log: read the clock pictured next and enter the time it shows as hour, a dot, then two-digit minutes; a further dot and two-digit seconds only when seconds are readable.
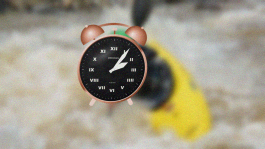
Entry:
2.06
